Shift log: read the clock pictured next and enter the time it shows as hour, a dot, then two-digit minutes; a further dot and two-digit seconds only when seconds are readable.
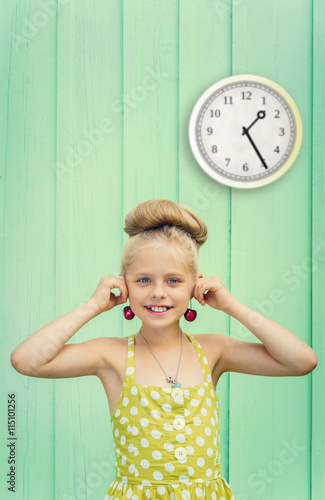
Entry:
1.25
